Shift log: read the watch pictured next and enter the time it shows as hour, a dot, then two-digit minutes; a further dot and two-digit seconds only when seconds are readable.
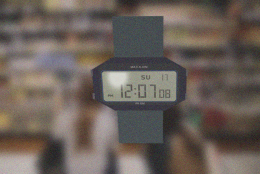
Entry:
12.07.08
